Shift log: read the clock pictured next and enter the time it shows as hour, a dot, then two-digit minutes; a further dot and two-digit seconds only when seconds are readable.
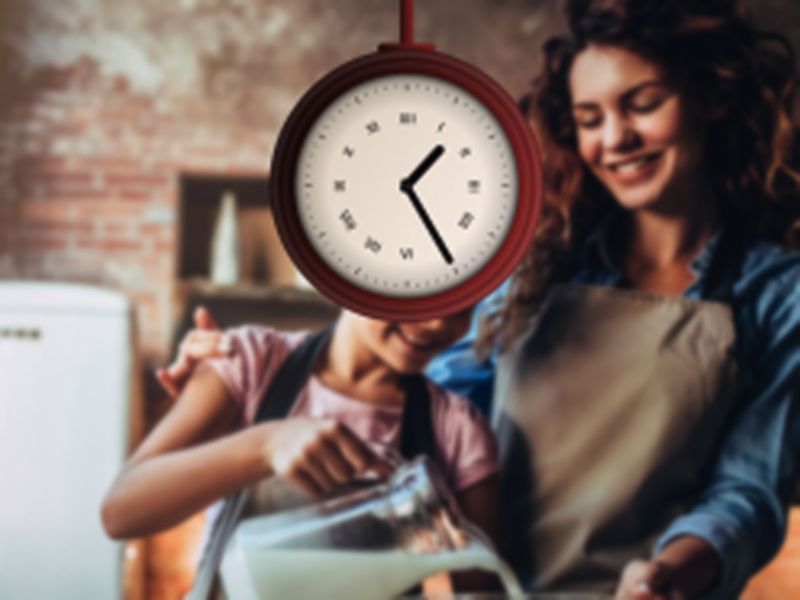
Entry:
1.25
